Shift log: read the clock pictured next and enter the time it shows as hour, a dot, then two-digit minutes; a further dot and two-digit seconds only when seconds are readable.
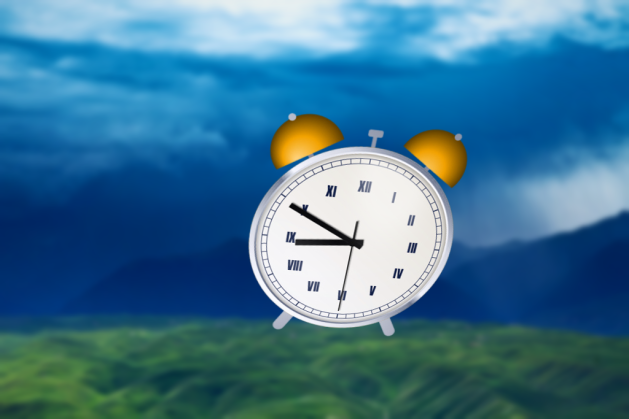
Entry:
8.49.30
